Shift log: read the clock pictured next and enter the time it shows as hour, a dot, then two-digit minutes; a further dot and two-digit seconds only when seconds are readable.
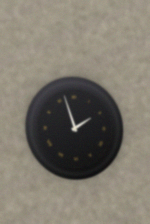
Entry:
1.57
